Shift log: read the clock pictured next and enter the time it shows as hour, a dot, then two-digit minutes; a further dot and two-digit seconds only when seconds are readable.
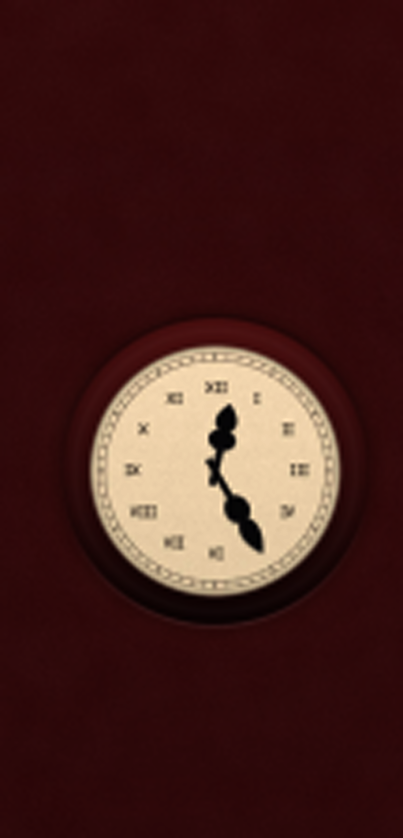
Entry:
12.25
